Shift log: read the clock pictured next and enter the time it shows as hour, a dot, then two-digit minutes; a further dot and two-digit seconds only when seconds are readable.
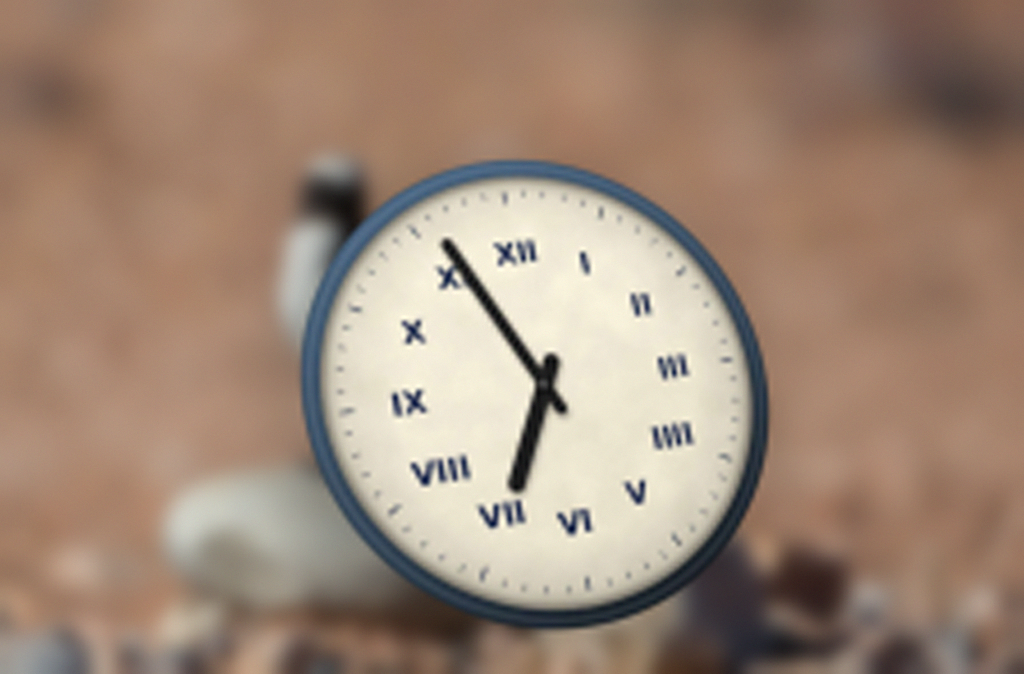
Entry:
6.56
